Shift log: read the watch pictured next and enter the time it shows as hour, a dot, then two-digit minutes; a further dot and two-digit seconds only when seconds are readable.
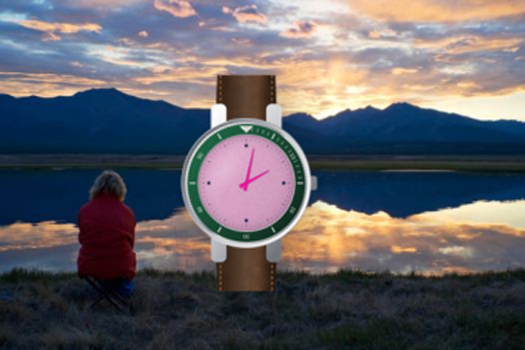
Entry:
2.02
